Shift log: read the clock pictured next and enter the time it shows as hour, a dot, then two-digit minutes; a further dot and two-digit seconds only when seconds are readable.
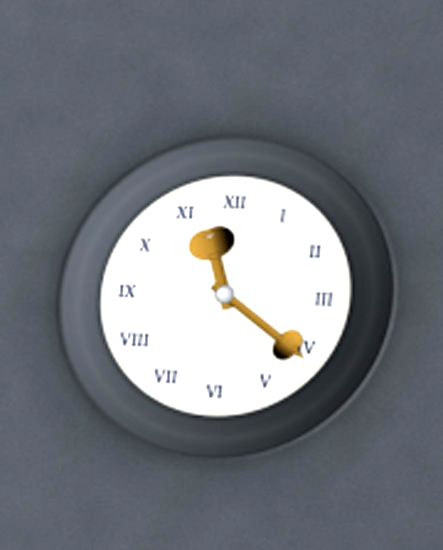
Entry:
11.21
